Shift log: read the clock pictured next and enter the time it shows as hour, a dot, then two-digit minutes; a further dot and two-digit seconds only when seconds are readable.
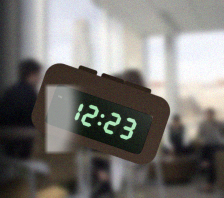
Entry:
12.23
